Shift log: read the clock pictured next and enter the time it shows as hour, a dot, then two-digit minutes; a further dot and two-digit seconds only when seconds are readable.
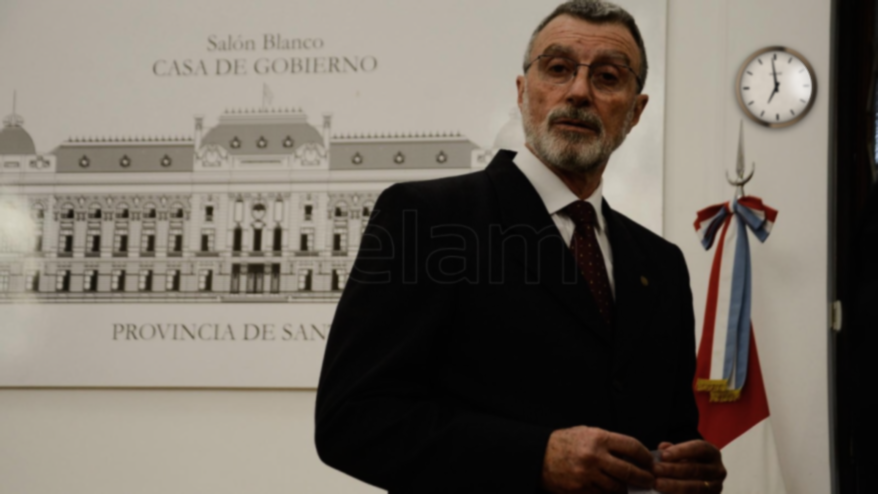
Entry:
6.59
